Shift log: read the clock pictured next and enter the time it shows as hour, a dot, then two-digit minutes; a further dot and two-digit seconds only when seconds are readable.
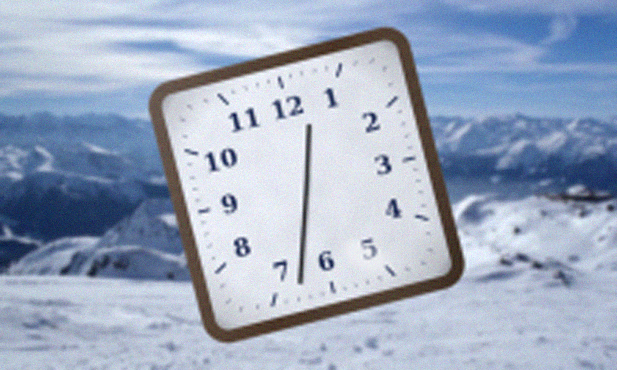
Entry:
12.33
